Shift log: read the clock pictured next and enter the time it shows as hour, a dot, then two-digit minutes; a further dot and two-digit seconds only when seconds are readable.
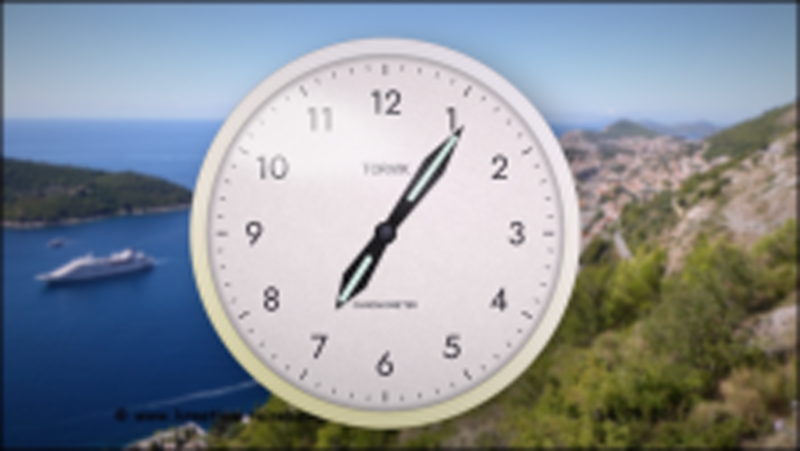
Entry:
7.06
